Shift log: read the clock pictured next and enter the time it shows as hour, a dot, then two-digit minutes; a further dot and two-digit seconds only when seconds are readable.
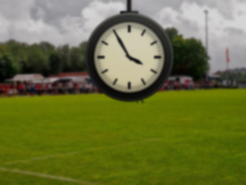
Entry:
3.55
